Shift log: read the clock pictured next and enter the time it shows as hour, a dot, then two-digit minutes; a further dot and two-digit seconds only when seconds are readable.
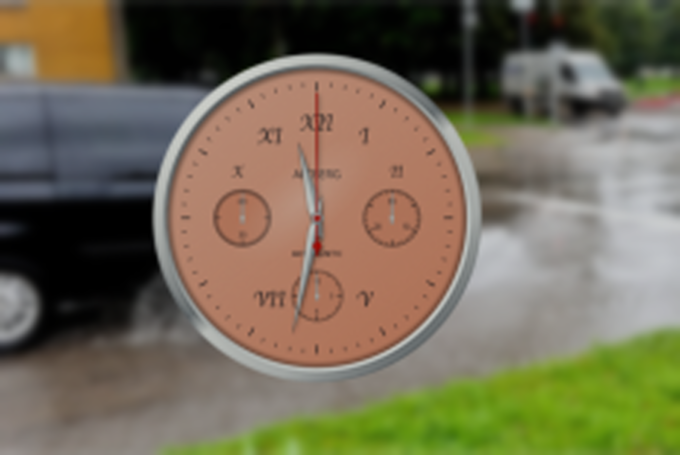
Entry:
11.32
